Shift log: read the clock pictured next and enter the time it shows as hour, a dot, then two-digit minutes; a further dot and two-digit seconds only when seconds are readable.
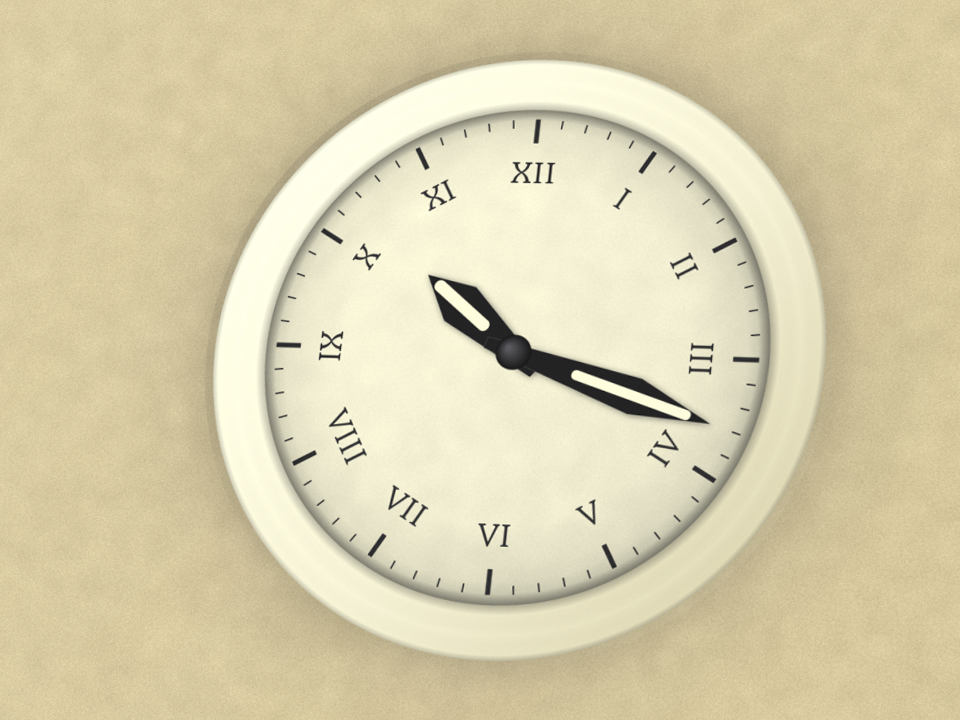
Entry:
10.18
